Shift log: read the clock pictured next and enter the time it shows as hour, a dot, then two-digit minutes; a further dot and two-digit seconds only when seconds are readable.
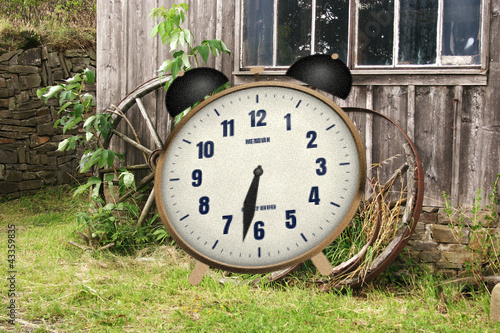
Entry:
6.32
